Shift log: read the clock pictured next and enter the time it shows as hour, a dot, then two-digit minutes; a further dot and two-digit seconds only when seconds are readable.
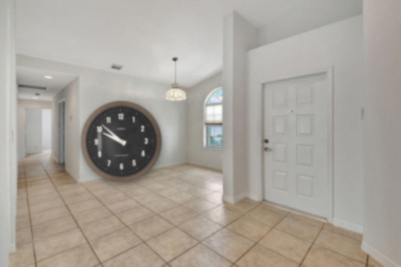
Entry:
9.52
